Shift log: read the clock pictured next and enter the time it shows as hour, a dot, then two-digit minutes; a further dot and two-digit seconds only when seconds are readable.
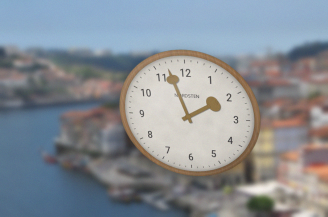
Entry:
1.57
